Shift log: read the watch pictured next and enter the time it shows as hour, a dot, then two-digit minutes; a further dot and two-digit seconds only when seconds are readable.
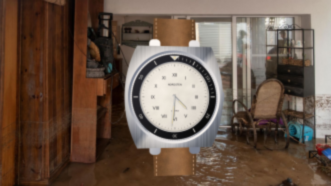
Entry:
4.31
